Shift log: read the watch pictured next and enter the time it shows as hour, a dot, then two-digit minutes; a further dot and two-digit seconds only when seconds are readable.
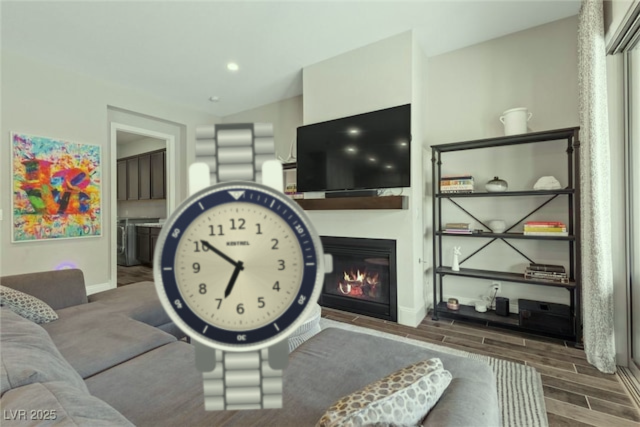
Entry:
6.51
